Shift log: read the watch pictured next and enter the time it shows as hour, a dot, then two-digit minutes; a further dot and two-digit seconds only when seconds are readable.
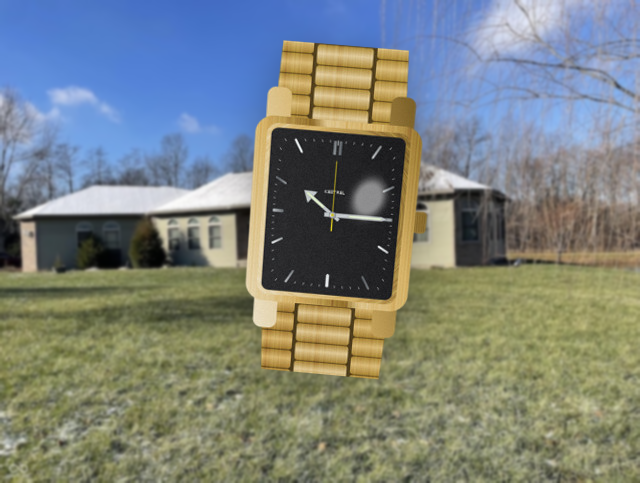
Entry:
10.15.00
